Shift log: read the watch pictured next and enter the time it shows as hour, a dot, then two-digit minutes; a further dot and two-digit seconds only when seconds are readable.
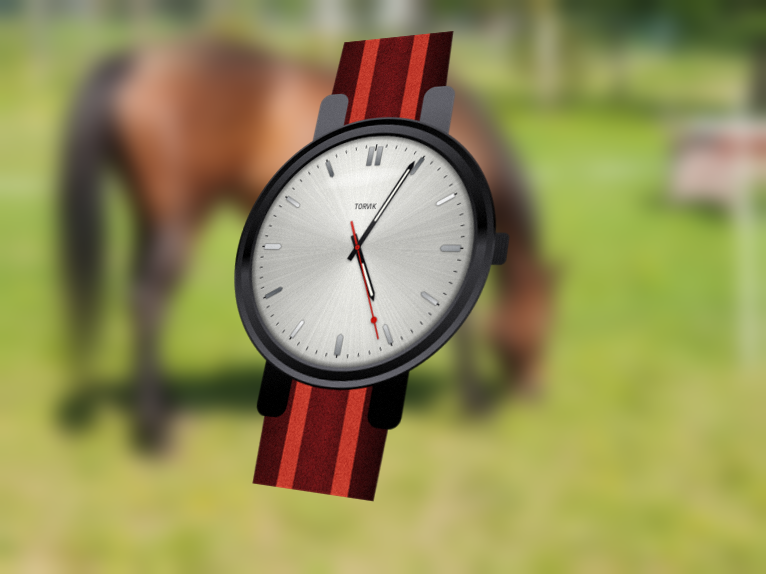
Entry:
5.04.26
